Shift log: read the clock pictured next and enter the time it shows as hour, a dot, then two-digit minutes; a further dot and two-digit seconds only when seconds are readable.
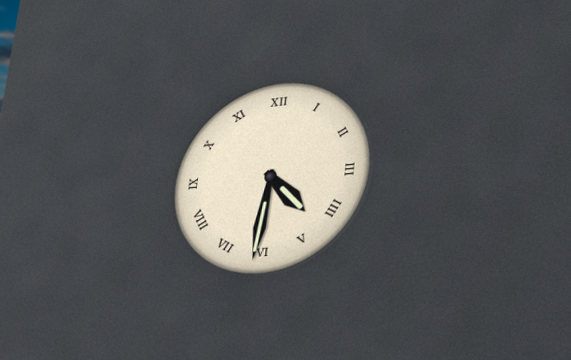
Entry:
4.31
